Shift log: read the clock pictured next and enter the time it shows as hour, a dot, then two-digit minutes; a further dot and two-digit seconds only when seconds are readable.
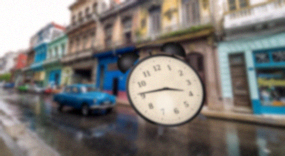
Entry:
3.46
